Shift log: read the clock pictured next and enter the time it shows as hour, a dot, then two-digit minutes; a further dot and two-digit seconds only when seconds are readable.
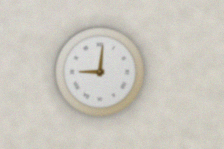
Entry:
9.01
